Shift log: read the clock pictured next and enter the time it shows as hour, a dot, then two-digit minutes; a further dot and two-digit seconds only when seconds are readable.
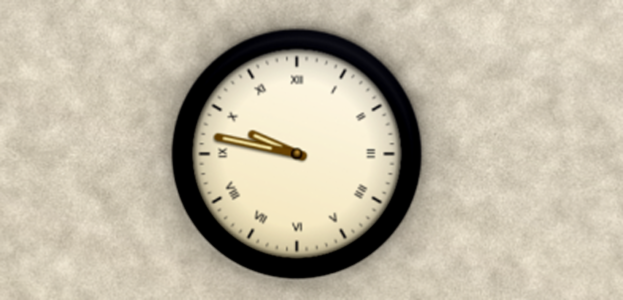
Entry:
9.47
